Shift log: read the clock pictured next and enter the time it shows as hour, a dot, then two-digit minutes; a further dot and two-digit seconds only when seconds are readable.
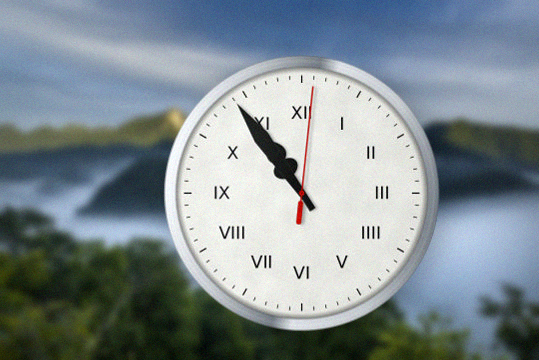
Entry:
10.54.01
